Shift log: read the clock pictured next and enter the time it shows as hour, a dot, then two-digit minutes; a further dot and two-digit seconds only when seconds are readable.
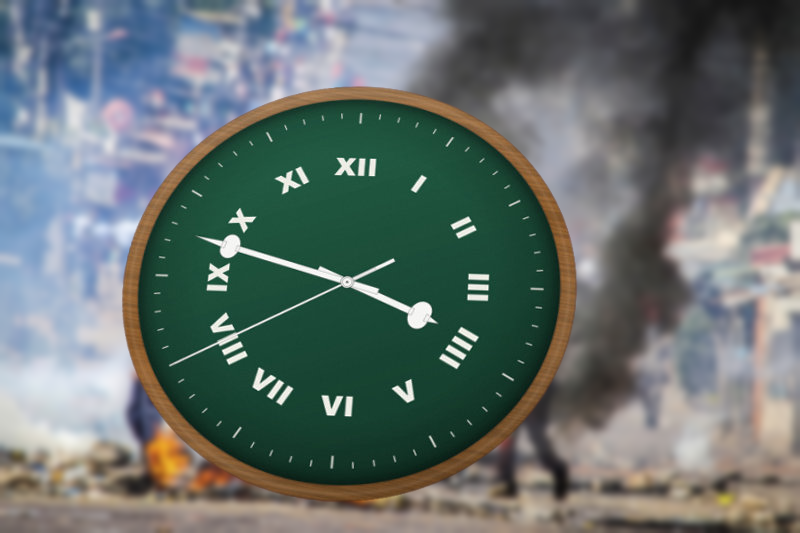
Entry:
3.47.40
